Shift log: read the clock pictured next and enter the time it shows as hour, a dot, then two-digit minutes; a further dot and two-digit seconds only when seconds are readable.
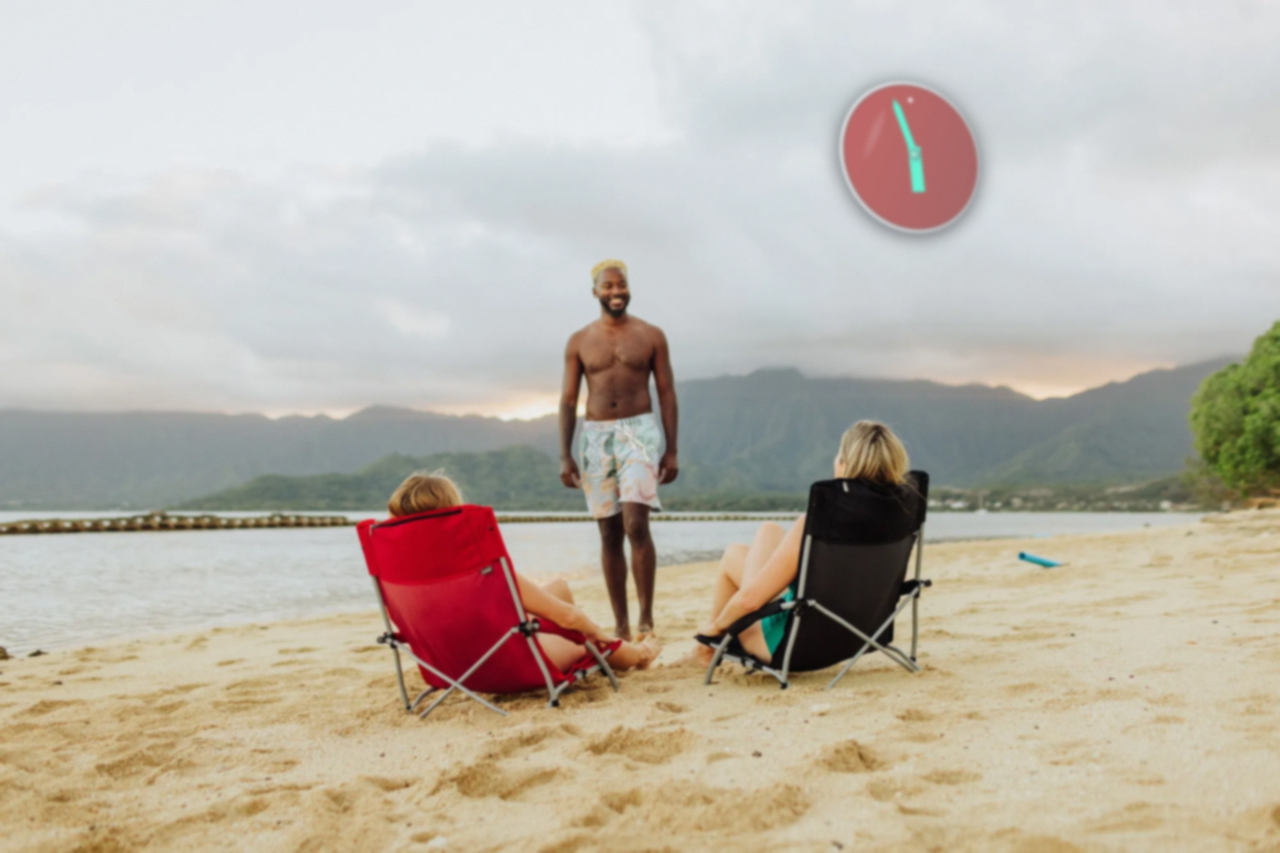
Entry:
5.57
